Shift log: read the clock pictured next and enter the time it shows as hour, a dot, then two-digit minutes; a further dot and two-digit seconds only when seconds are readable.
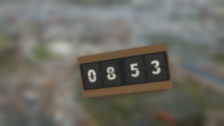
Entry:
8.53
